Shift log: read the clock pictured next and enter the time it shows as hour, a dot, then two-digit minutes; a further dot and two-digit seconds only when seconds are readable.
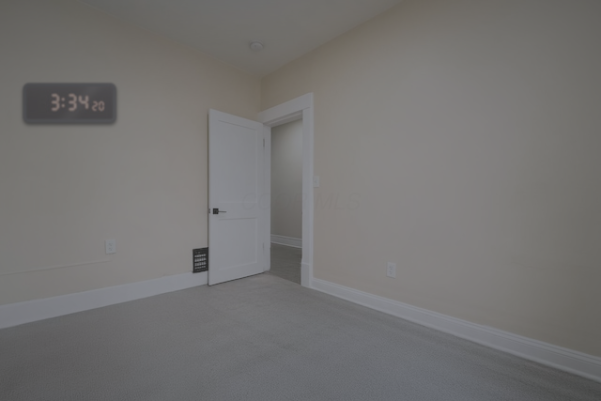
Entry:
3.34
